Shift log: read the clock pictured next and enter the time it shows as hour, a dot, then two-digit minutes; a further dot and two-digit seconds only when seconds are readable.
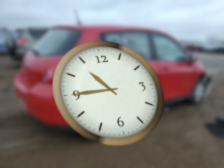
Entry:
10.45
